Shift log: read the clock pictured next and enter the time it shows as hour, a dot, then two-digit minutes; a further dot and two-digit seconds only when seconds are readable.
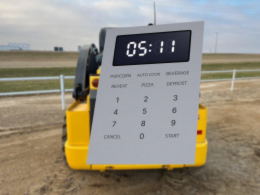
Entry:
5.11
